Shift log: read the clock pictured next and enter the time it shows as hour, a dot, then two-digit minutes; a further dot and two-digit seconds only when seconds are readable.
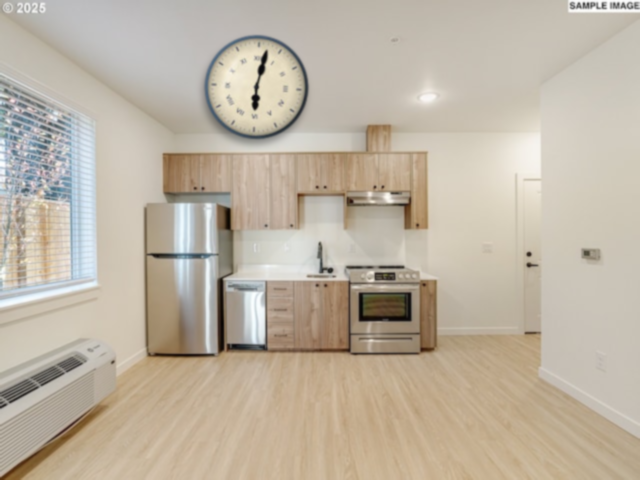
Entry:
6.02
